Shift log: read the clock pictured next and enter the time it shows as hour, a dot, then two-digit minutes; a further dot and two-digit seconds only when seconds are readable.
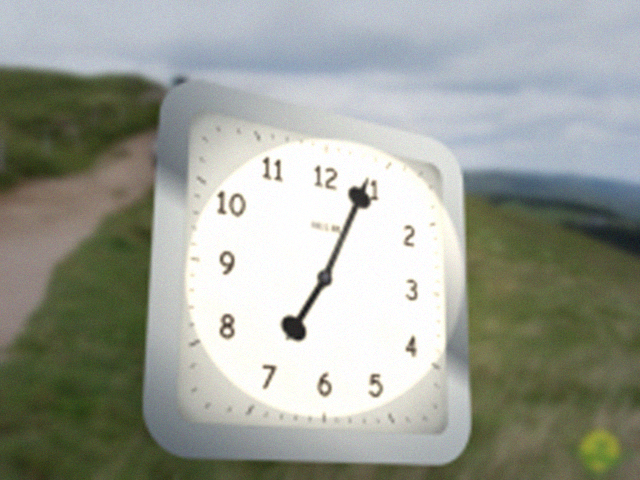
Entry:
7.04
